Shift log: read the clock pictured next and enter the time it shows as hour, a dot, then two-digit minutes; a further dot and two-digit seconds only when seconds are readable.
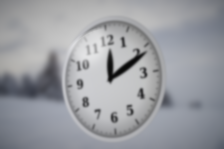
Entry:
12.11
